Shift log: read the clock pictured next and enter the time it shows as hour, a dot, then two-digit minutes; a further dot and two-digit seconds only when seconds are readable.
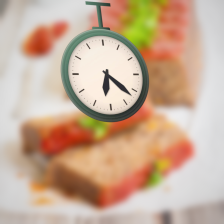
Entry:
6.22
